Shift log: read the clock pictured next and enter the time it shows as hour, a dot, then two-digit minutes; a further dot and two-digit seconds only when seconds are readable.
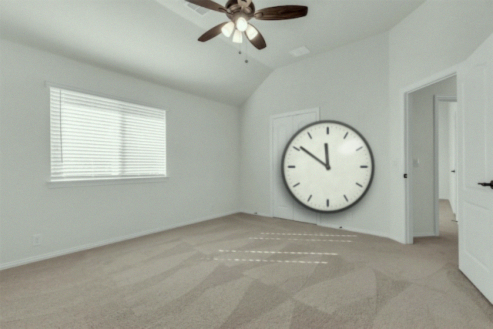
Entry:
11.51
